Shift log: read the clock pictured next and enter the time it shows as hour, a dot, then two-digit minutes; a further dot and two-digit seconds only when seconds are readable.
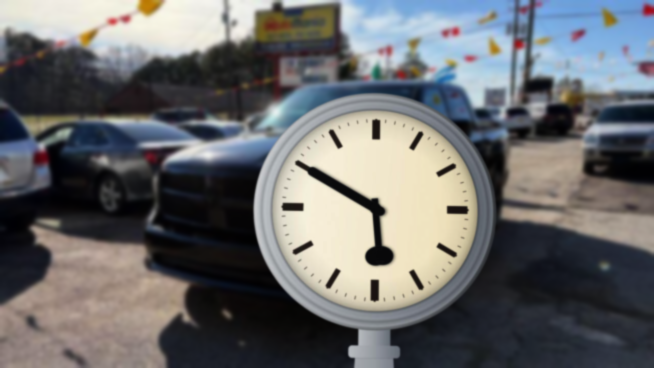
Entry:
5.50
